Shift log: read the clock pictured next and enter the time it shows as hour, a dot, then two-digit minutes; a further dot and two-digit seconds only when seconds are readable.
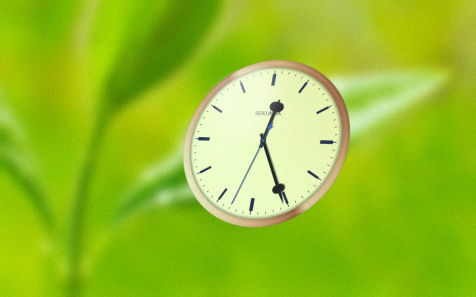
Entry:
12.25.33
